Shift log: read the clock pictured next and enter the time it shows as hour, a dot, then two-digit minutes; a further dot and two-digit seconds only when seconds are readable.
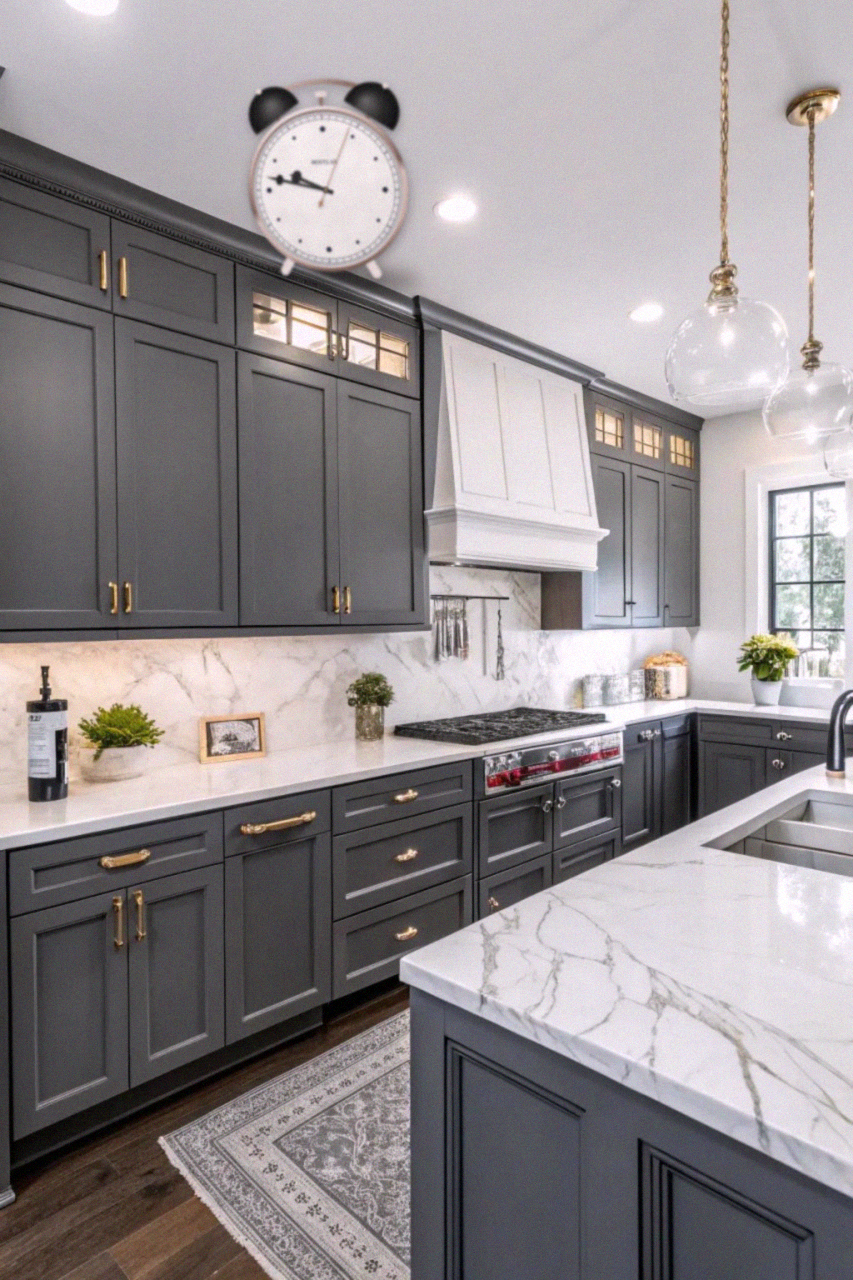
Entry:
9.47.04
